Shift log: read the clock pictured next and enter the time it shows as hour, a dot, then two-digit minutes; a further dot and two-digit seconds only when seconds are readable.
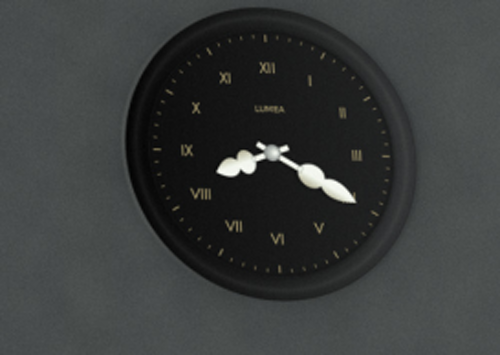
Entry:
8.20
